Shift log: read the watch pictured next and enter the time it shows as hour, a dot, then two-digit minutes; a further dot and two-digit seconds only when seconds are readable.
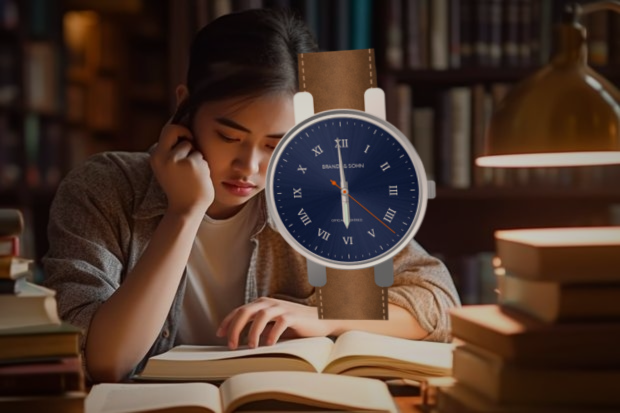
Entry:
5.59.22
